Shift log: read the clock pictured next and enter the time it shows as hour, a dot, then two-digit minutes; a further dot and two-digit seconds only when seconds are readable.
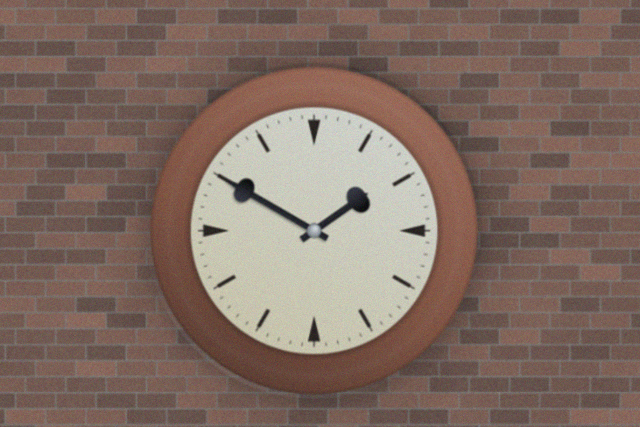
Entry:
1.50
